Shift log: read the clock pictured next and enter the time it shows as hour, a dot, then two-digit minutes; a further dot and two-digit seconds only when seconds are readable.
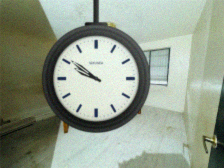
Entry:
9.51
